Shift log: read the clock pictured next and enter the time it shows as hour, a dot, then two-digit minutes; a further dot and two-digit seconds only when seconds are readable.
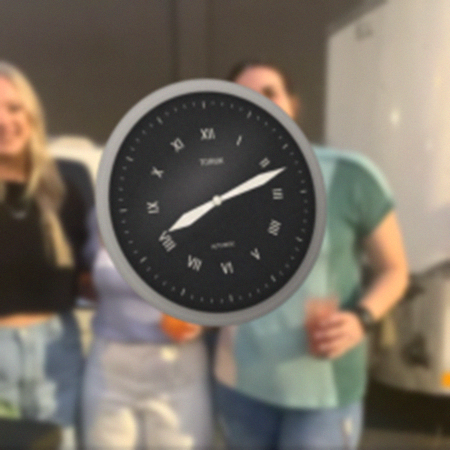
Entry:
8.12
